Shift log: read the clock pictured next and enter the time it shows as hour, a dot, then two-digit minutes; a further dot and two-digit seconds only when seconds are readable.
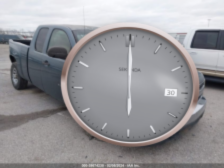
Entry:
6.00
